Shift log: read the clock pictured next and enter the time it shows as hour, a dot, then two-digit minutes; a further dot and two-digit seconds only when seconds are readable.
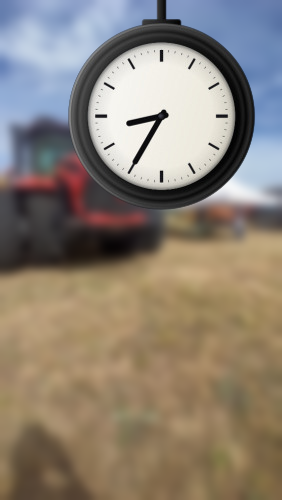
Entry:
8.35
